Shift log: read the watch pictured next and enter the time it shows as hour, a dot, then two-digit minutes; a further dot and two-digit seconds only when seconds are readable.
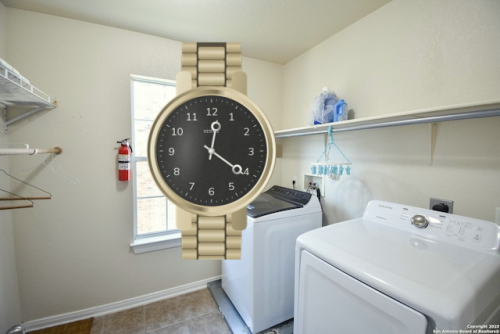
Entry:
12.21
